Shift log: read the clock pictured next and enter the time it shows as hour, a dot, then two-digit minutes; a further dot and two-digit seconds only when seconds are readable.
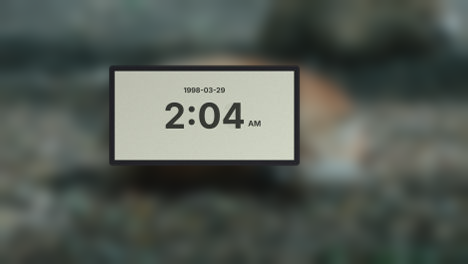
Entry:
2.04
